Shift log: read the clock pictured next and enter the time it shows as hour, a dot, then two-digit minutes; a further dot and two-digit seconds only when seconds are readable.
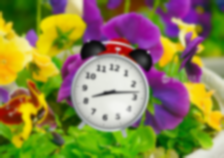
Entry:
8.13
